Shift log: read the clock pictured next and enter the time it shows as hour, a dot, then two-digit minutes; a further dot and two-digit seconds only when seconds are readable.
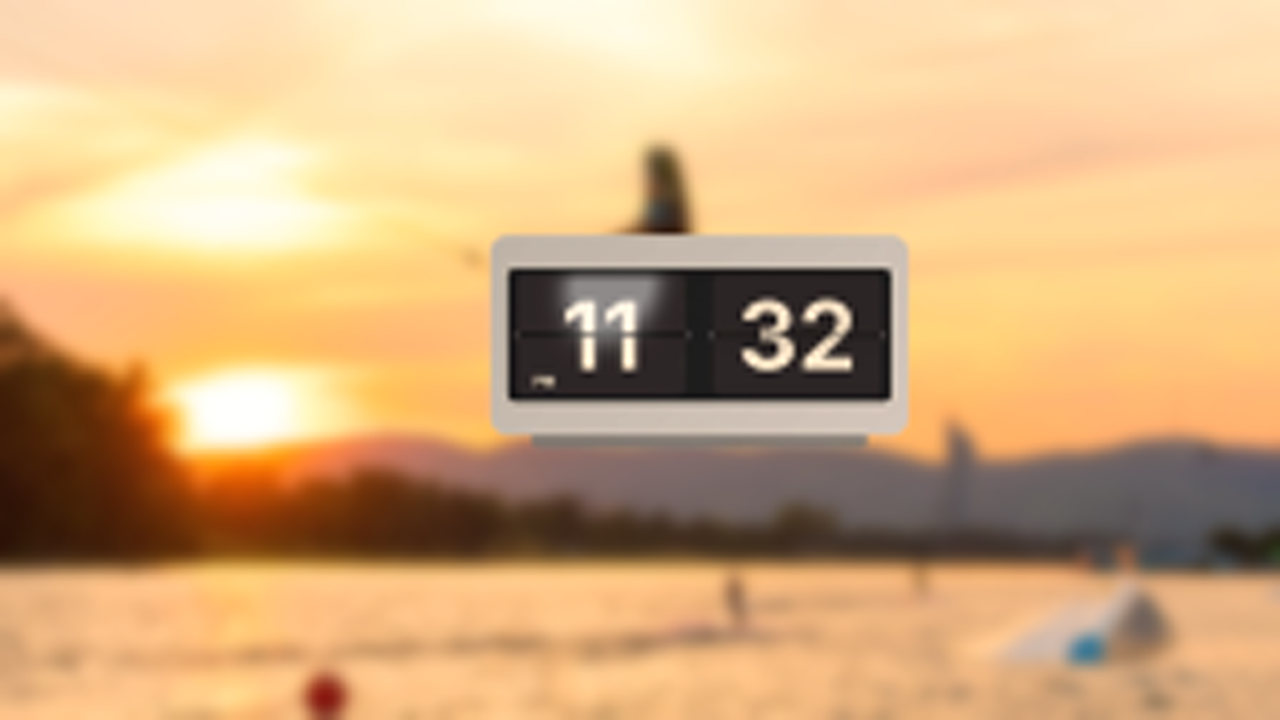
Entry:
11.32
